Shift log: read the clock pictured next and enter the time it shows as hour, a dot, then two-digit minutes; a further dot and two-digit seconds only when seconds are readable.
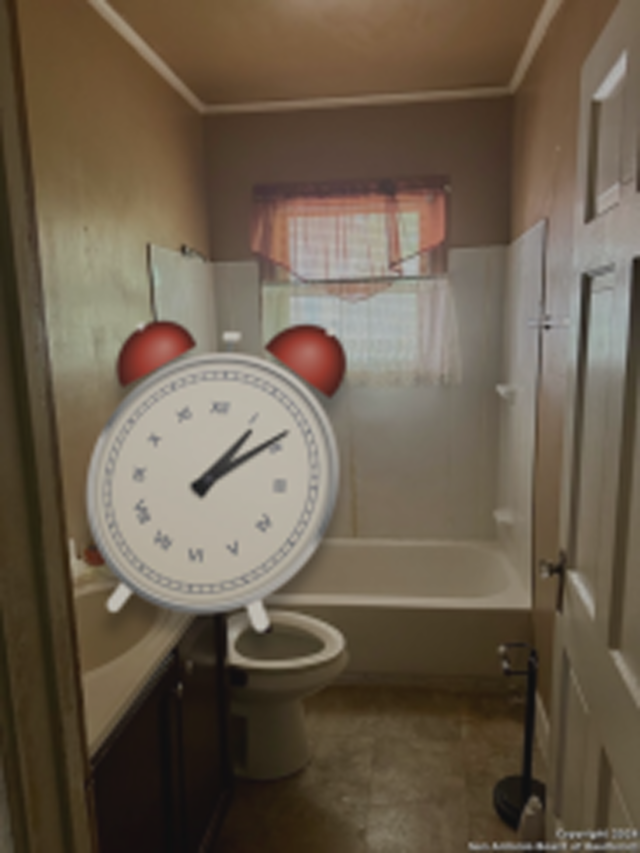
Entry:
1.09
